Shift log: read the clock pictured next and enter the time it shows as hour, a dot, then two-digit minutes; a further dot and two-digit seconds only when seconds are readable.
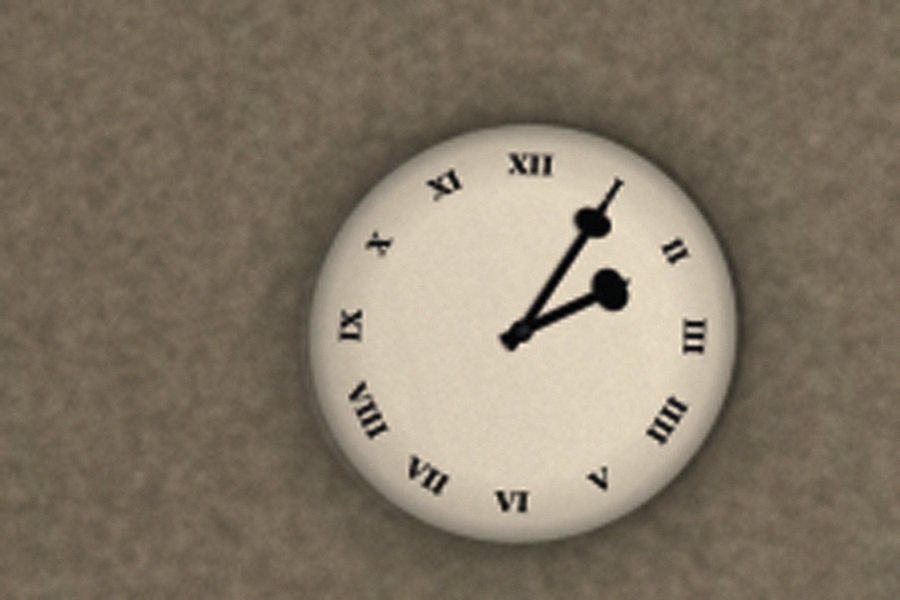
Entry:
2.05
